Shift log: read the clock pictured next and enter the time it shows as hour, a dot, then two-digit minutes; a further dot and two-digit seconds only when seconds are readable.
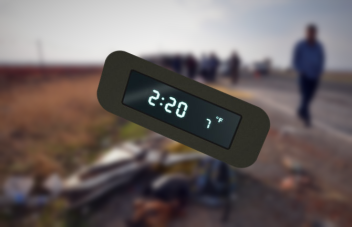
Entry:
2.20
